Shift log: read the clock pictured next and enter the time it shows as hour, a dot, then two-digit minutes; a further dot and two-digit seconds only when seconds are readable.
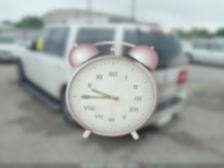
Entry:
9.45
